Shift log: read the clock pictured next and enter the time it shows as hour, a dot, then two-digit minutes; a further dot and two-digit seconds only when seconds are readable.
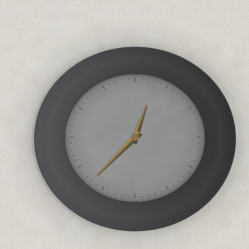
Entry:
12.37
